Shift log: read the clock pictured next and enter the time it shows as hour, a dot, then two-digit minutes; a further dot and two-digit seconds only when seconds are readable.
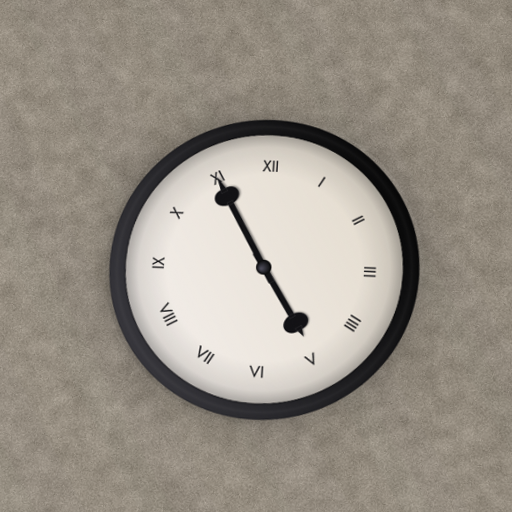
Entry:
4.55
